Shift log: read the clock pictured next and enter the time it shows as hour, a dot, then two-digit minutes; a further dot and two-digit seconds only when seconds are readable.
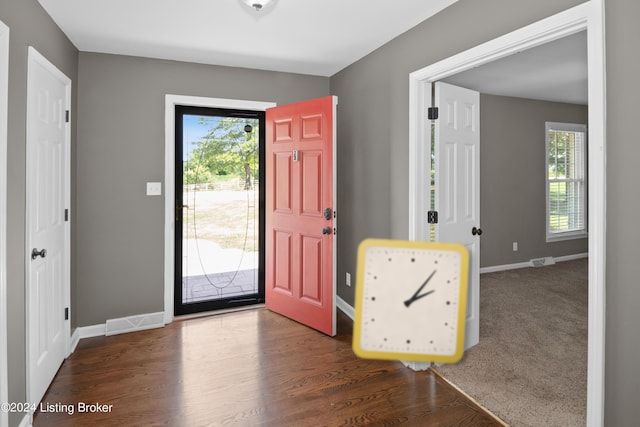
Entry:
2.06
